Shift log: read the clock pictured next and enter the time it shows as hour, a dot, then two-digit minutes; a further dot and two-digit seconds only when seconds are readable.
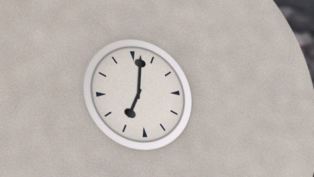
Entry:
7.02
